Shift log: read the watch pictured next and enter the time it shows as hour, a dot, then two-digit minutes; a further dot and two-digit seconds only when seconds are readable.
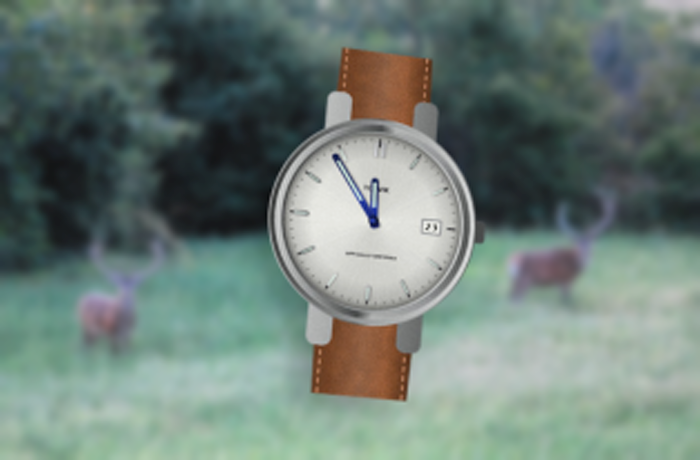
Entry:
11.54
